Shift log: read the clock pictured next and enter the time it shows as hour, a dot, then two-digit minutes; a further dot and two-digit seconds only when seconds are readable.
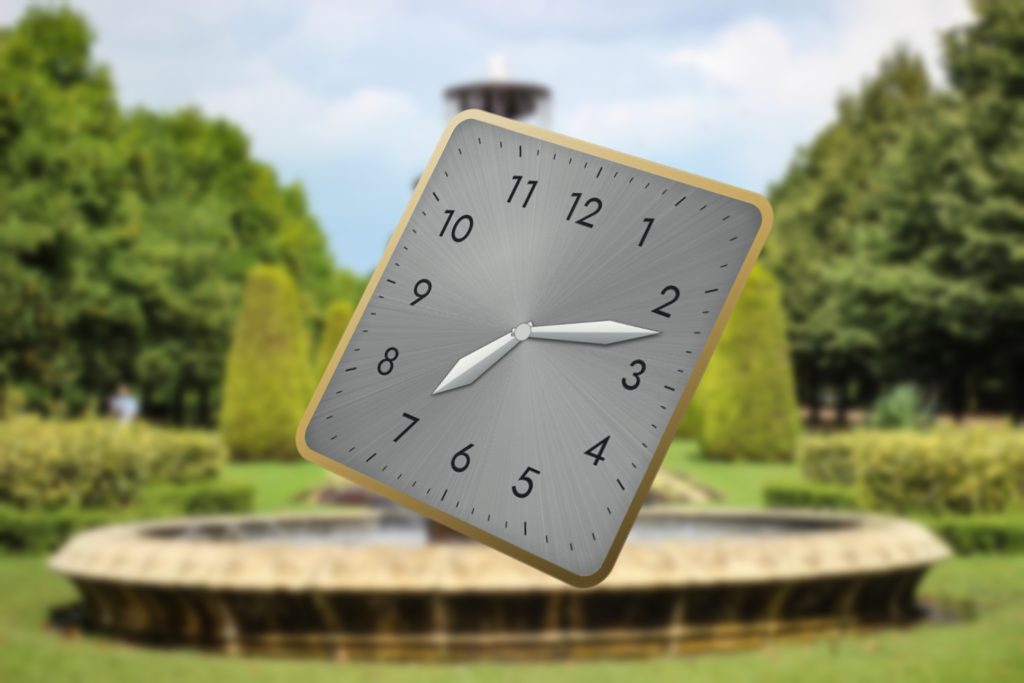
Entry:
7.12
